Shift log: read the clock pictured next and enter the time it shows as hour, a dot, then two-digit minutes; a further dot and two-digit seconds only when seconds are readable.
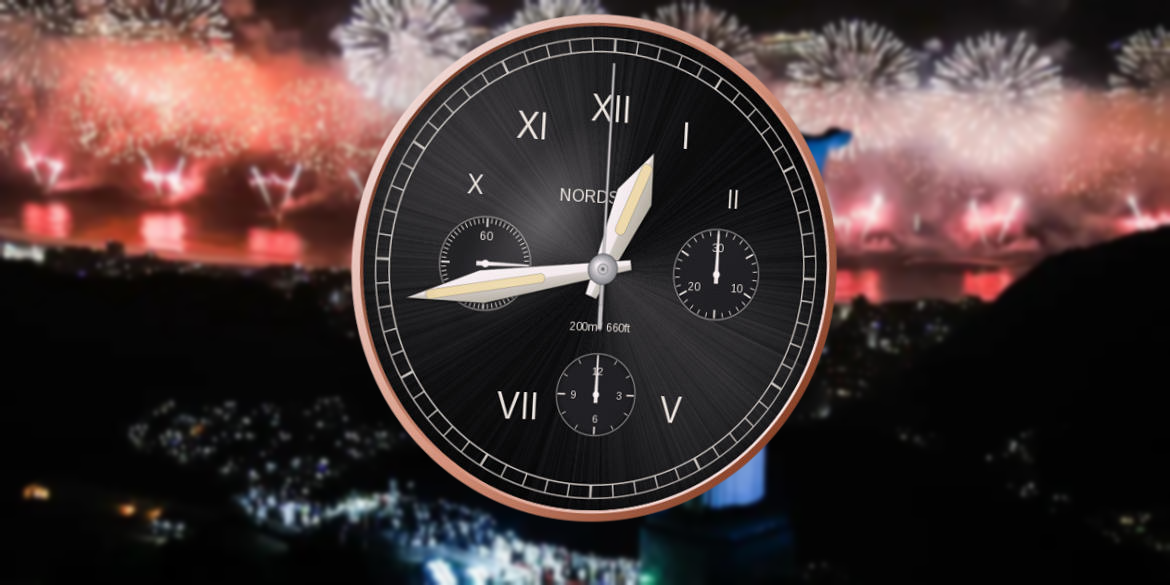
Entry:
12.43.15
